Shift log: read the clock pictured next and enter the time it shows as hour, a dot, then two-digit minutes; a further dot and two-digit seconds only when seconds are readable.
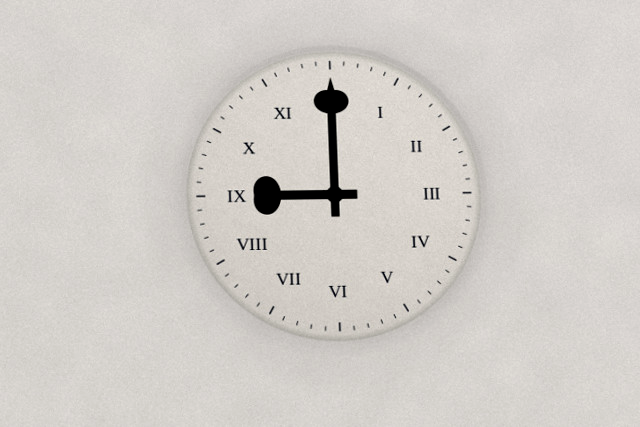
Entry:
9.00
